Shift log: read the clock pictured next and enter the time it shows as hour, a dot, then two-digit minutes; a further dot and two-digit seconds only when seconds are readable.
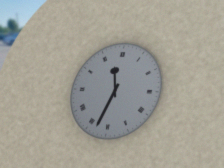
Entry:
11.33
